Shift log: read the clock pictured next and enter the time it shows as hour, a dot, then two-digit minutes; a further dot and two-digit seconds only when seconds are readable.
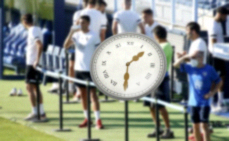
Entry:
1.30
